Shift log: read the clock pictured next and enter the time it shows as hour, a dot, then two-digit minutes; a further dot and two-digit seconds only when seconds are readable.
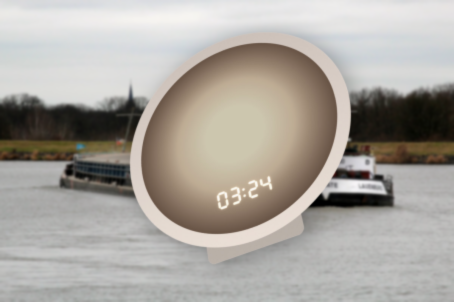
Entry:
3.24
